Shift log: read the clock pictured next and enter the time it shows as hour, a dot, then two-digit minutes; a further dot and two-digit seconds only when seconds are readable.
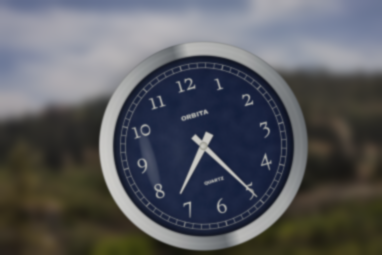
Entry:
7.25
